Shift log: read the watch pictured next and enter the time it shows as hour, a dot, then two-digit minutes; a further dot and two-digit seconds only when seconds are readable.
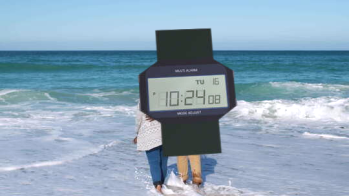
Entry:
10.24.08
